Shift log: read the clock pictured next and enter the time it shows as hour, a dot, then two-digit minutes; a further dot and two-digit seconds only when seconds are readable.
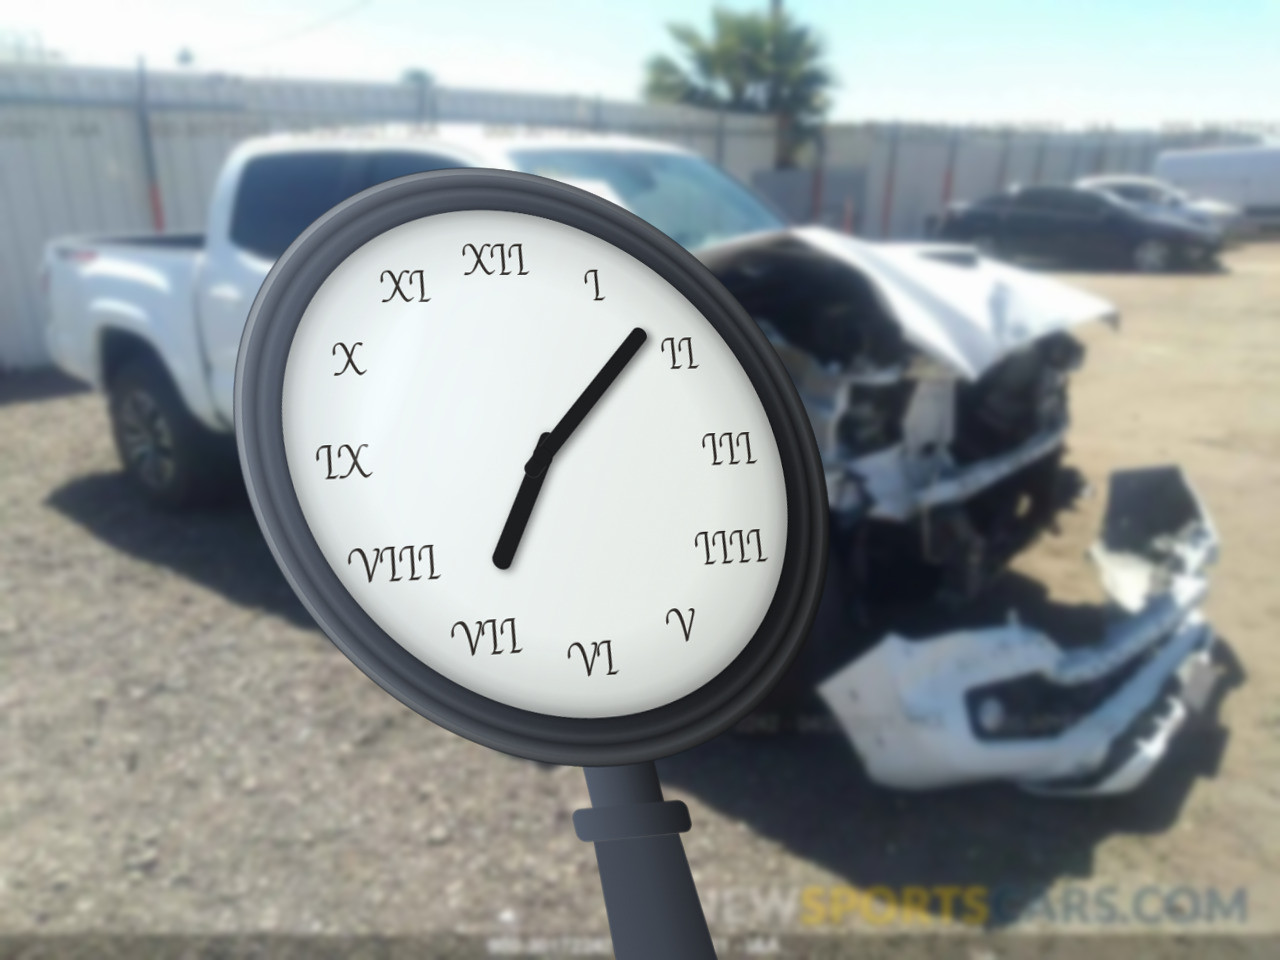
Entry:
7.08
